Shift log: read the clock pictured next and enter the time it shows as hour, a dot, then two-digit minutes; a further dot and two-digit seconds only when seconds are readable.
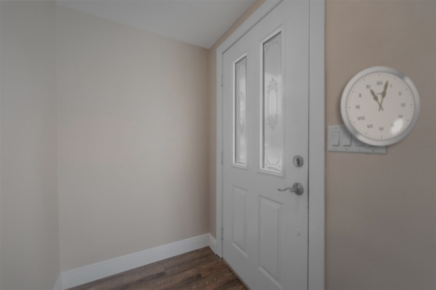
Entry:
11.03
